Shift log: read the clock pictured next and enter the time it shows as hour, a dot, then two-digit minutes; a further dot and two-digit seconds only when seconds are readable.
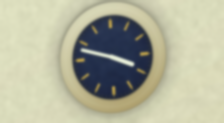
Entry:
3.48
